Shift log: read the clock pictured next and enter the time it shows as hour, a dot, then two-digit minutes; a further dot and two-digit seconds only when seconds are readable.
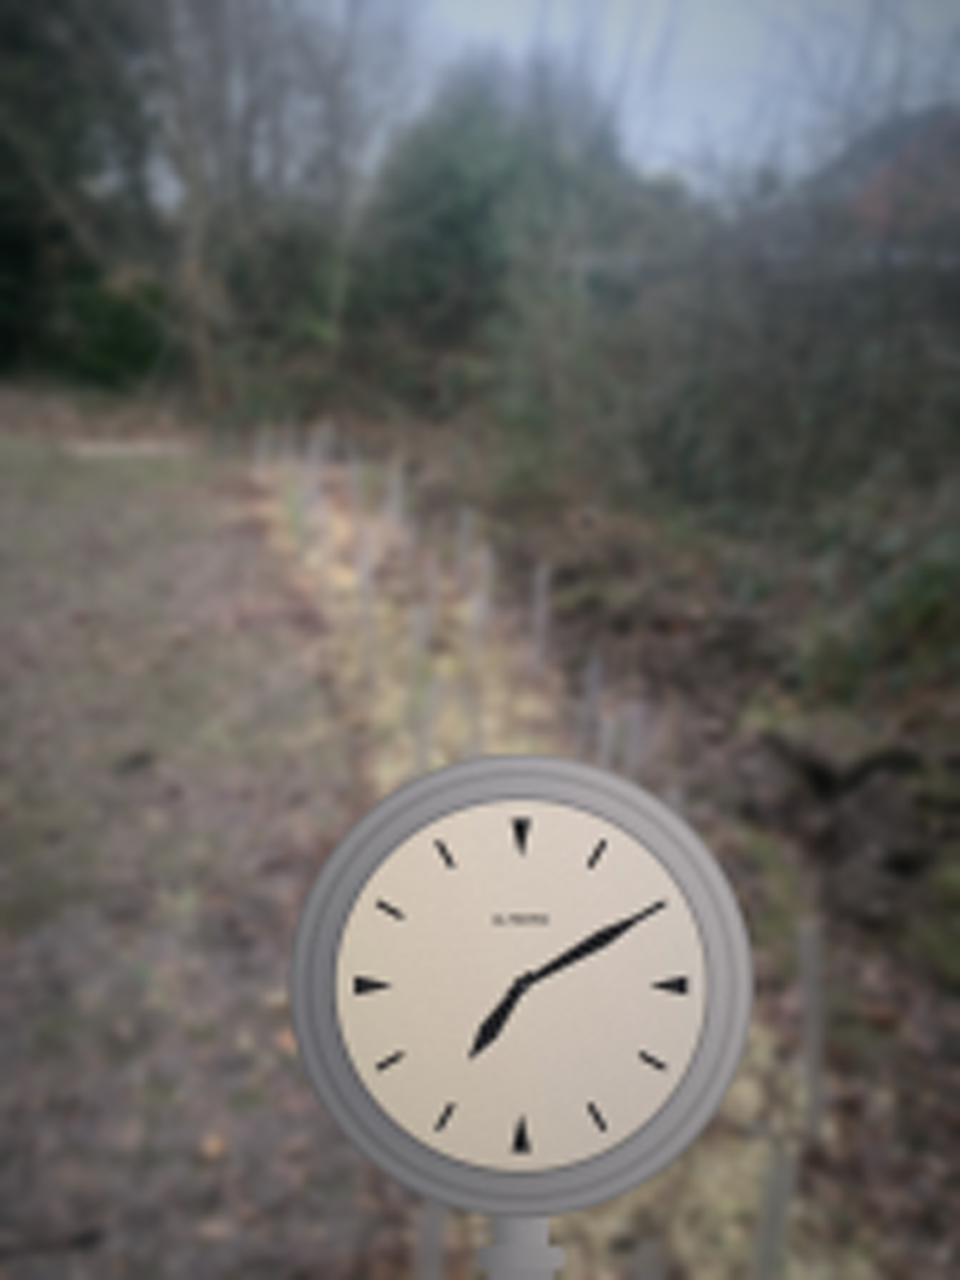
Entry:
7.10
